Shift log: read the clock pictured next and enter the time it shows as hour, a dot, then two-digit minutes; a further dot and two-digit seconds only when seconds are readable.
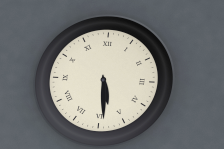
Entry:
5.29
